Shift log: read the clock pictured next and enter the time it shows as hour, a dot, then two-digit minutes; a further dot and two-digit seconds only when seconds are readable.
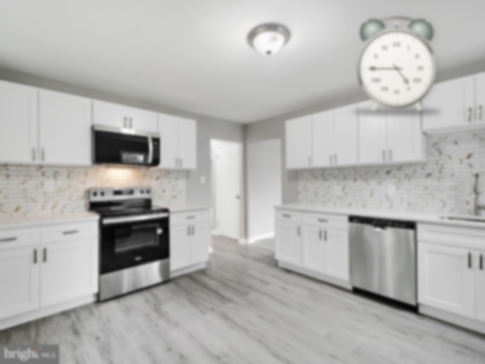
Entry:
4.45
